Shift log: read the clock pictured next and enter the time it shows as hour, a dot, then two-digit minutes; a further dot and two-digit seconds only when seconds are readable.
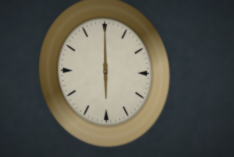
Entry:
6.00
